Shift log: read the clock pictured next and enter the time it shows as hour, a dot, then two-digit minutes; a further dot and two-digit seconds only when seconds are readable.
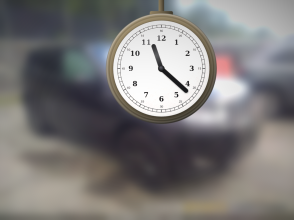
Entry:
11.22
